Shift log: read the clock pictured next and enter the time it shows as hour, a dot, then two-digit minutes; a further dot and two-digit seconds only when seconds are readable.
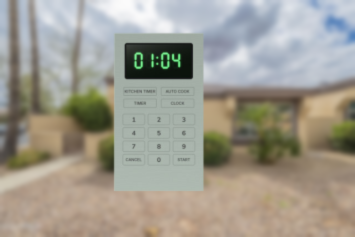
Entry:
1.04
